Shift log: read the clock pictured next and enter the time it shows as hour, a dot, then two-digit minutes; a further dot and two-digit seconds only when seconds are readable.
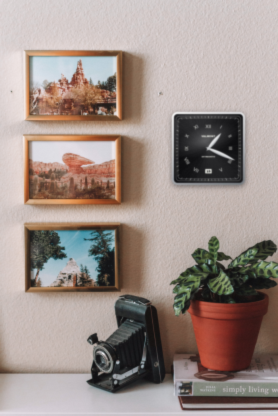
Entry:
1.19
